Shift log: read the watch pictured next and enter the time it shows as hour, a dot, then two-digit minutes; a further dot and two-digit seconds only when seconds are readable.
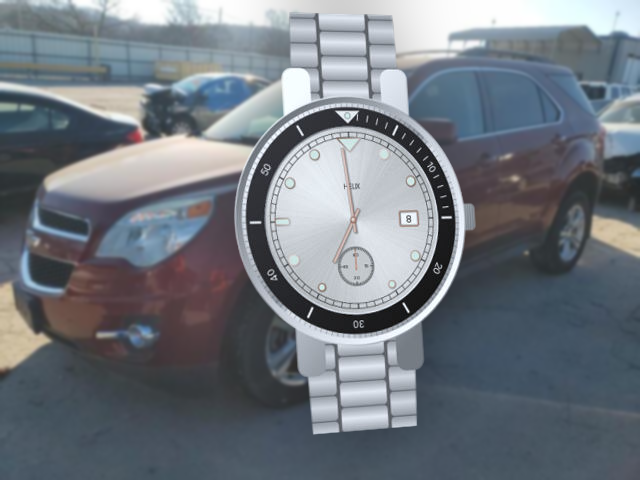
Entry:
6.59
